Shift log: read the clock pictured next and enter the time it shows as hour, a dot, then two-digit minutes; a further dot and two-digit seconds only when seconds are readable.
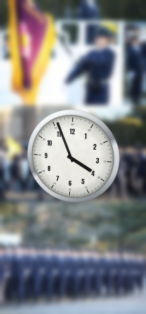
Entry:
3.56
